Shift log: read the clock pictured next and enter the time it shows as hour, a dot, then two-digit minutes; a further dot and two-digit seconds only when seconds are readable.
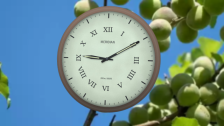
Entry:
9.10
